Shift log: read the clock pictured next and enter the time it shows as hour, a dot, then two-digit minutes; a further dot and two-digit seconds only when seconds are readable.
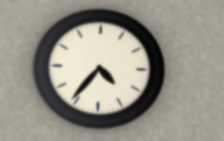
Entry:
4.36
